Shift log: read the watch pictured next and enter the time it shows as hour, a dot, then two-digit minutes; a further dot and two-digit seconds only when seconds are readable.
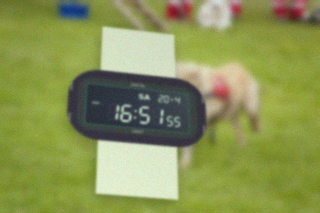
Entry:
16.51
